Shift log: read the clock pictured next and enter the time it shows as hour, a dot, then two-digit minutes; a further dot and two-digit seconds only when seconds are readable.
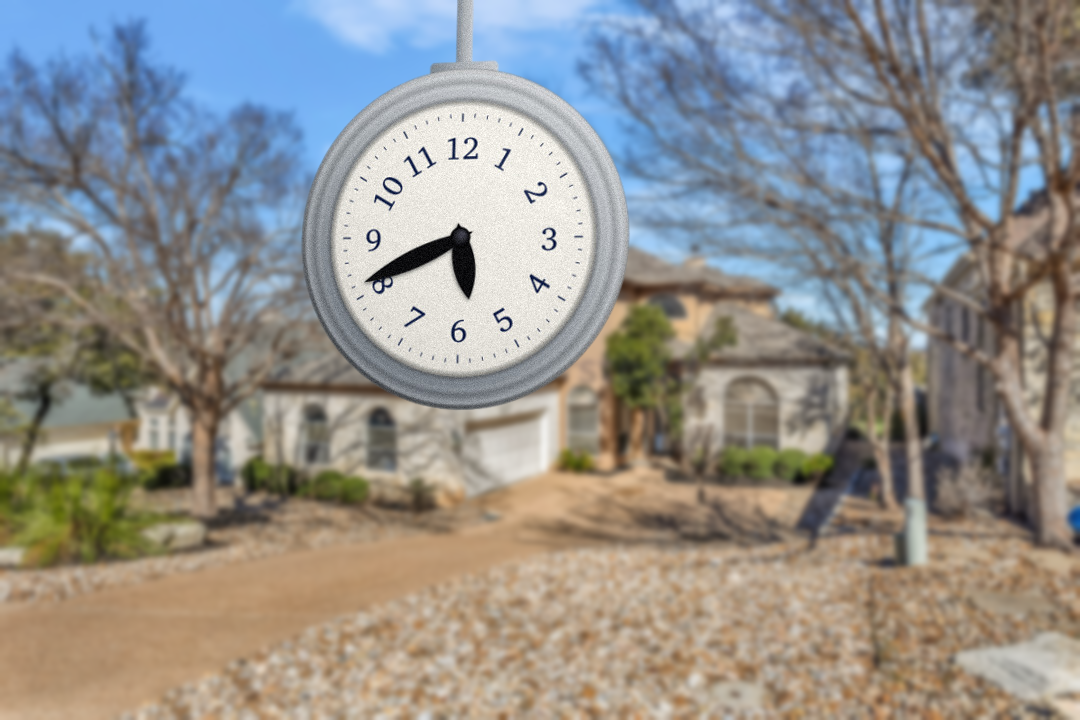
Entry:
5.41
